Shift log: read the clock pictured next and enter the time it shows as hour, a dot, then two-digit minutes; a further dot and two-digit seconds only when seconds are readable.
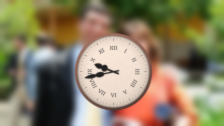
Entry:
9.43
